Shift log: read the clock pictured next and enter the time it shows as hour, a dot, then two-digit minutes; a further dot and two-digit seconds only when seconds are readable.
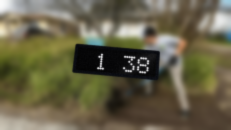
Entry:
1.38
